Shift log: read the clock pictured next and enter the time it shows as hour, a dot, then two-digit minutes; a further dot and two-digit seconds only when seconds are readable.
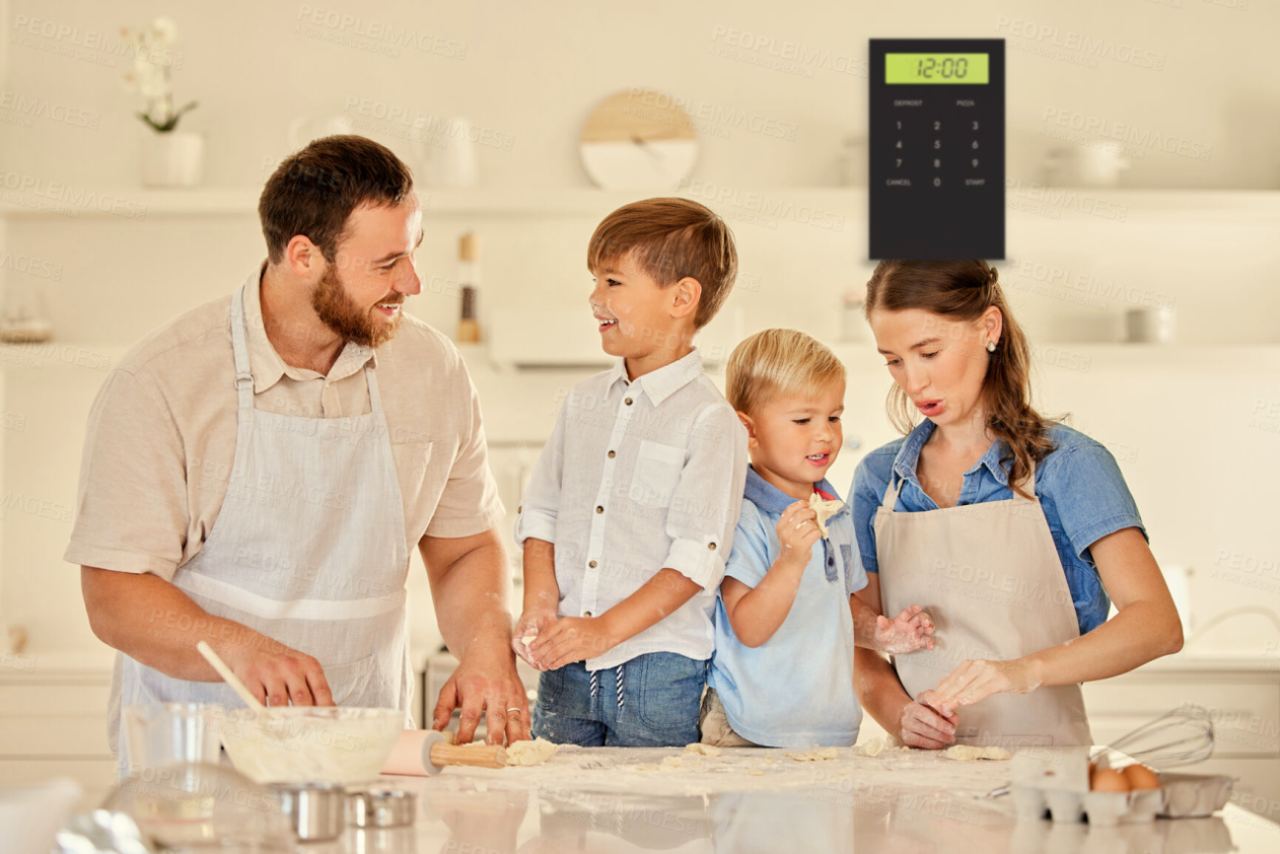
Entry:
12.00
